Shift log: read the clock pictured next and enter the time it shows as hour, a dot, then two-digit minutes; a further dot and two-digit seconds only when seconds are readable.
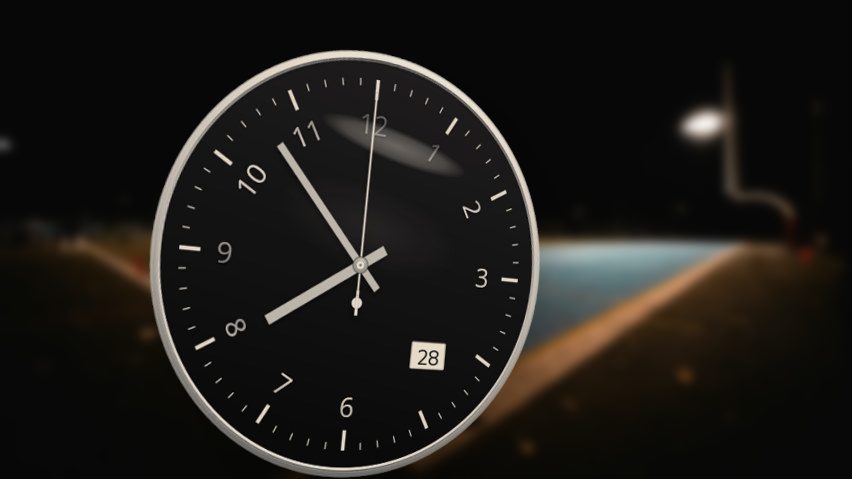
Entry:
7.53.00
